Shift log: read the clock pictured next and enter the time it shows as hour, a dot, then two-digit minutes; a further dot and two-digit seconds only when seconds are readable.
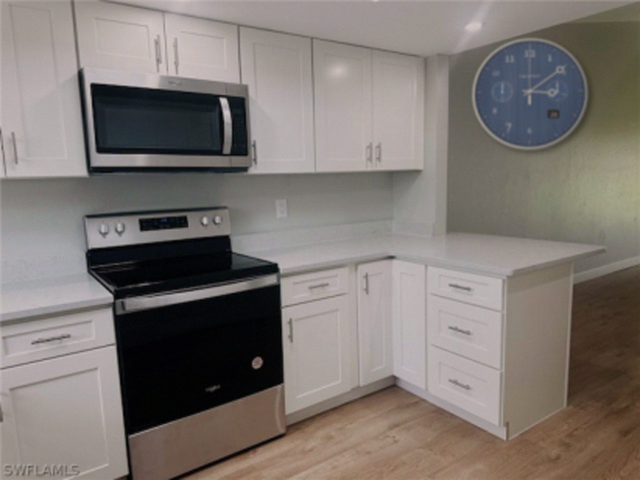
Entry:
3.09
